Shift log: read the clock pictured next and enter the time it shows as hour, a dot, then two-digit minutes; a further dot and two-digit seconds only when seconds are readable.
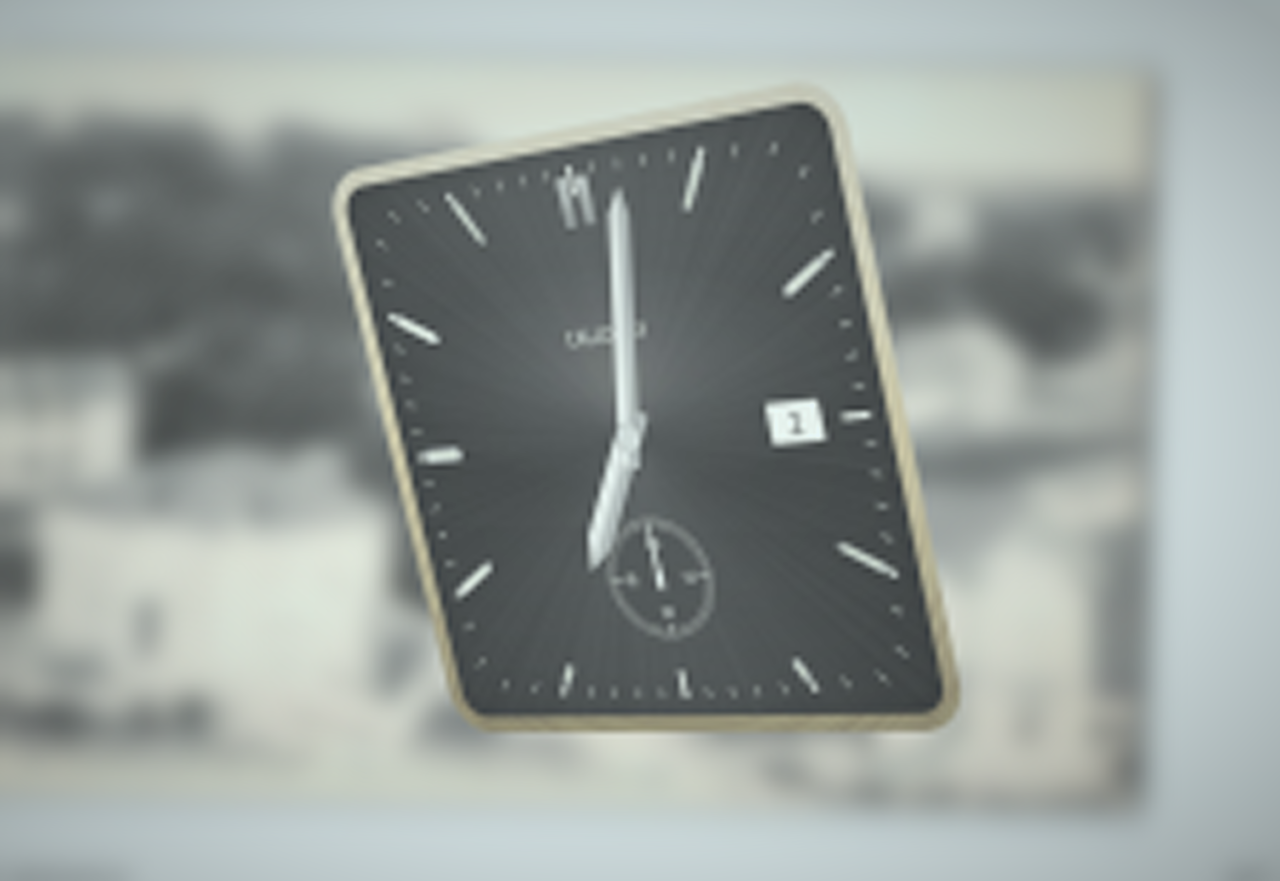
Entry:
7.02
